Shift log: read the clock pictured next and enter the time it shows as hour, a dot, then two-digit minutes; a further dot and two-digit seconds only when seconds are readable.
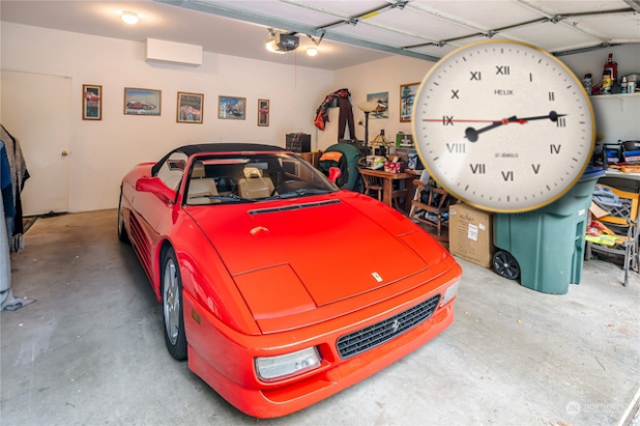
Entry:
8.13.45
